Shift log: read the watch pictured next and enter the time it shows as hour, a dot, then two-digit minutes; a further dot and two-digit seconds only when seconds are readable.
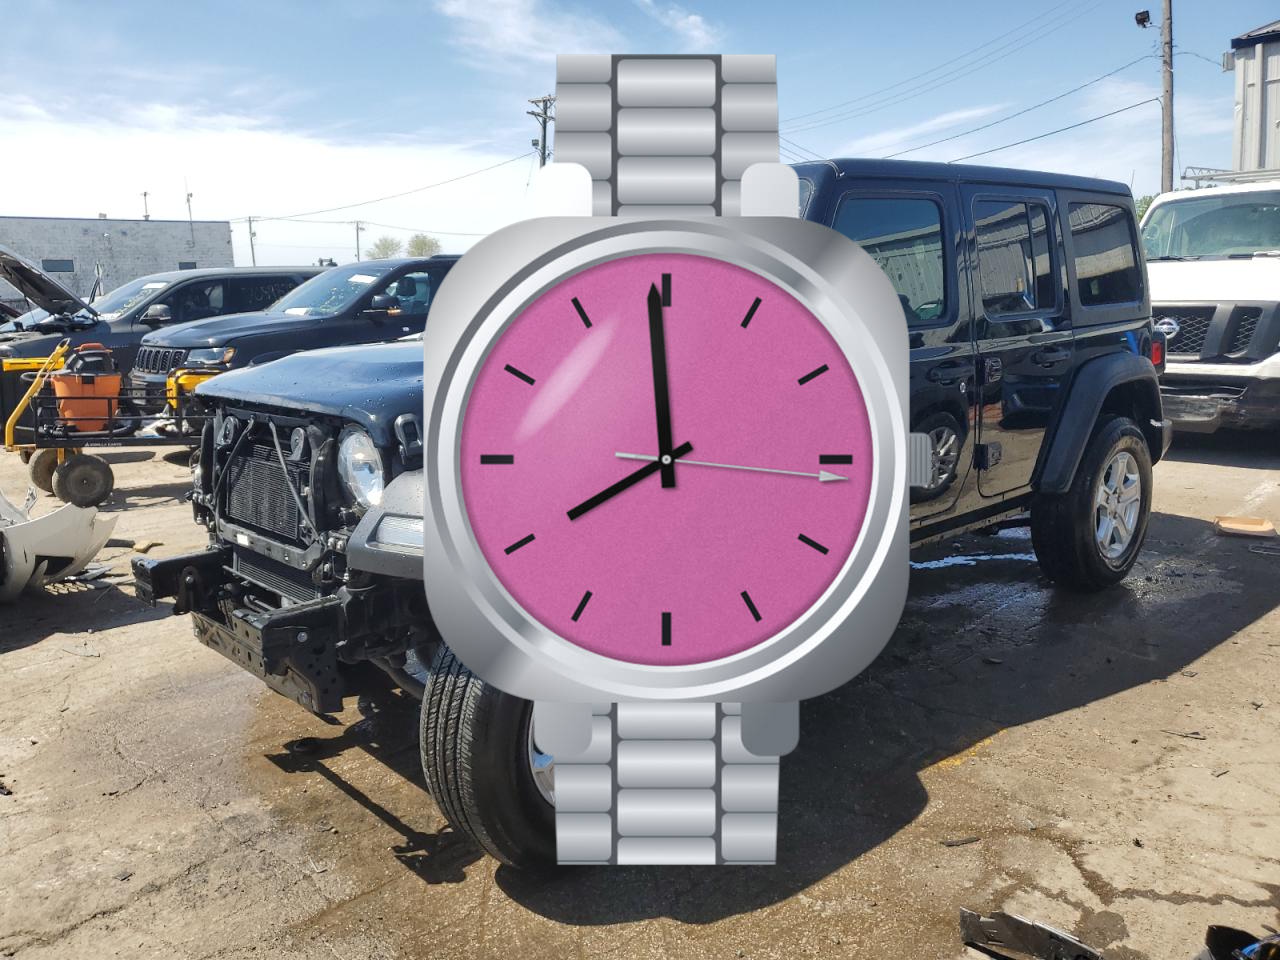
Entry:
7.59.16
